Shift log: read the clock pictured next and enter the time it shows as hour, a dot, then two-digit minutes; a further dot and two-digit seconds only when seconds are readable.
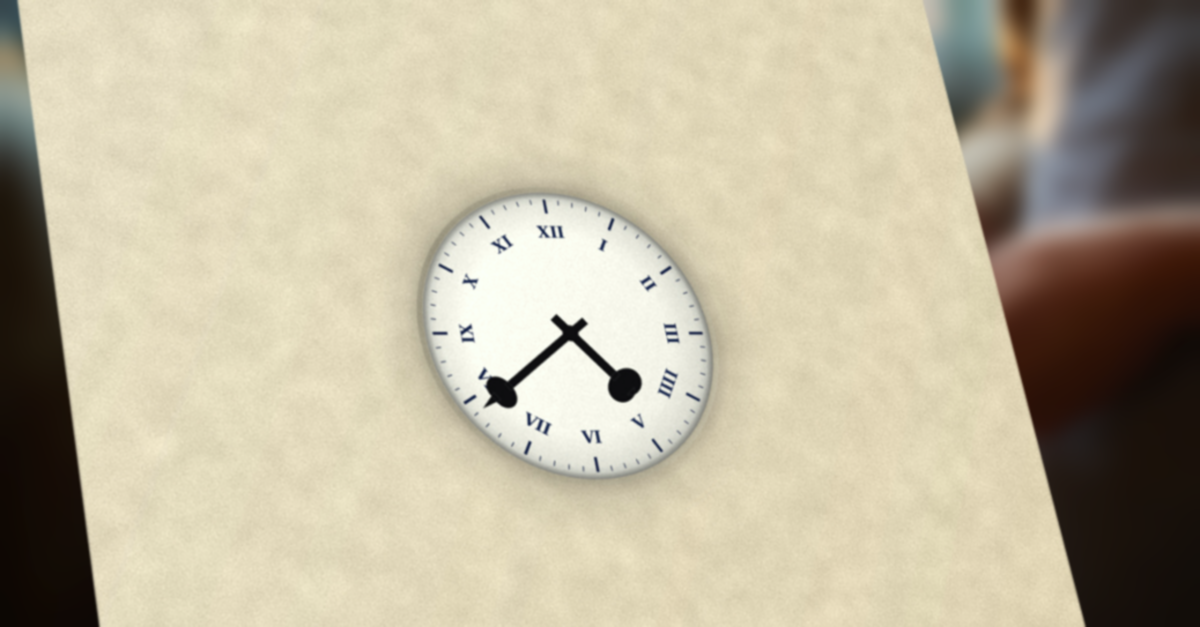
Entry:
4.39
